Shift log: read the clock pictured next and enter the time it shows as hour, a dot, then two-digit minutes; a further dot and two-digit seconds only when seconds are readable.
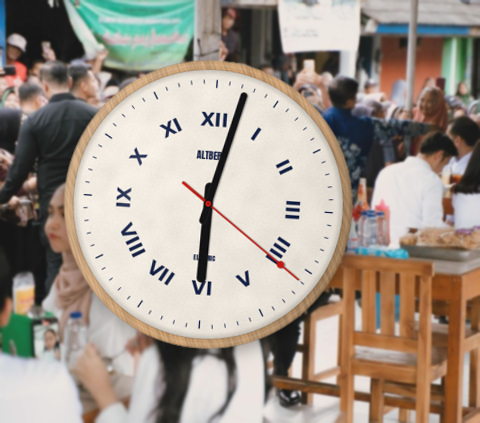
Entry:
6.02.21
